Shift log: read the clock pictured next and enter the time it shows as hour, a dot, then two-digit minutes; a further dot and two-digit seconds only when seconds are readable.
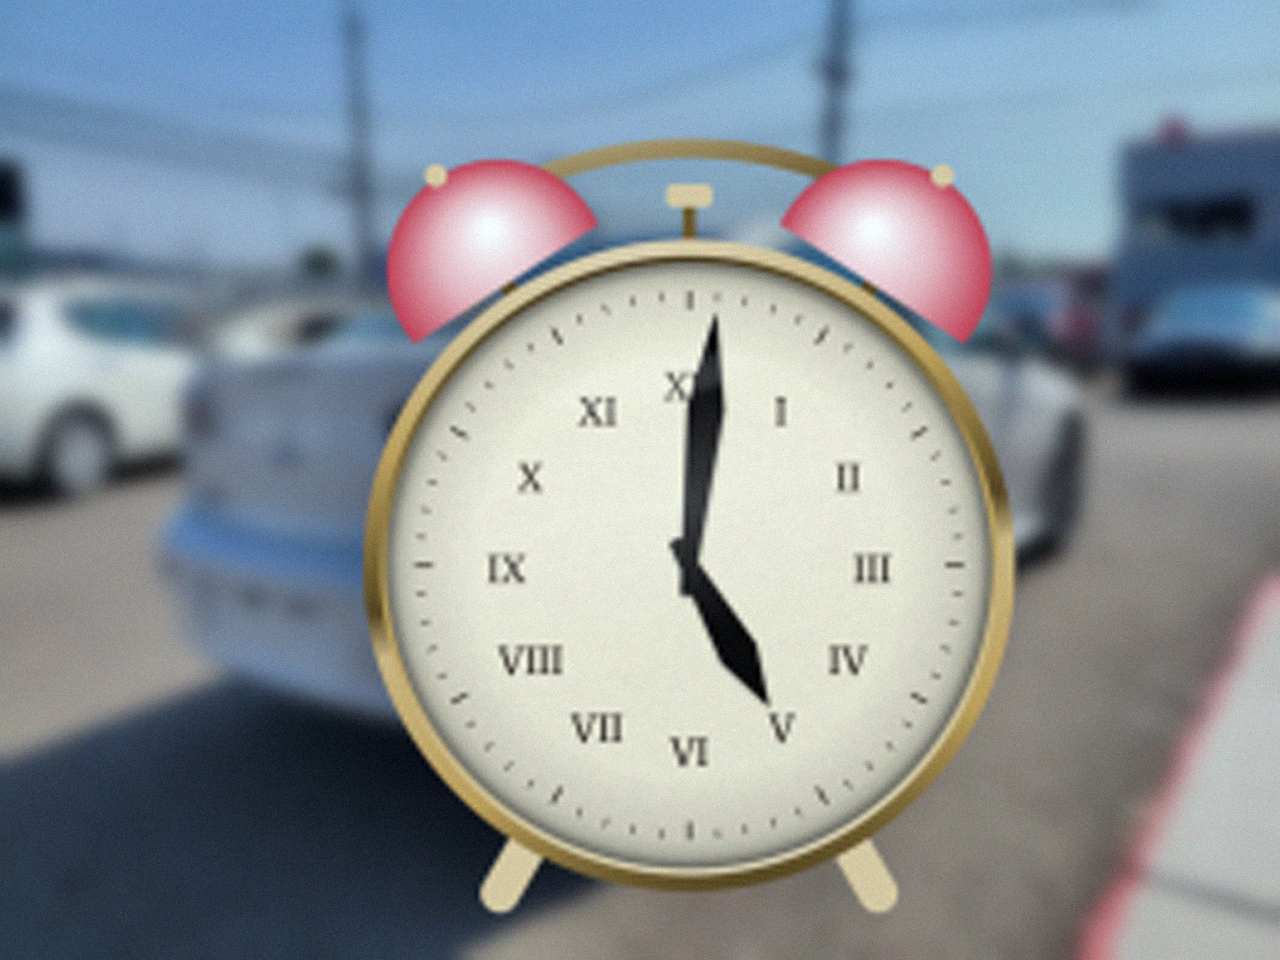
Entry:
5.01
